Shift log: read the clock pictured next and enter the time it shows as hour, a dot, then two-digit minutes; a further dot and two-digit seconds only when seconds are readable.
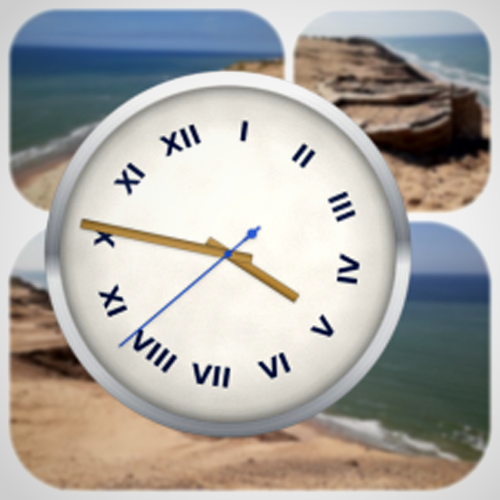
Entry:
4.50.42
